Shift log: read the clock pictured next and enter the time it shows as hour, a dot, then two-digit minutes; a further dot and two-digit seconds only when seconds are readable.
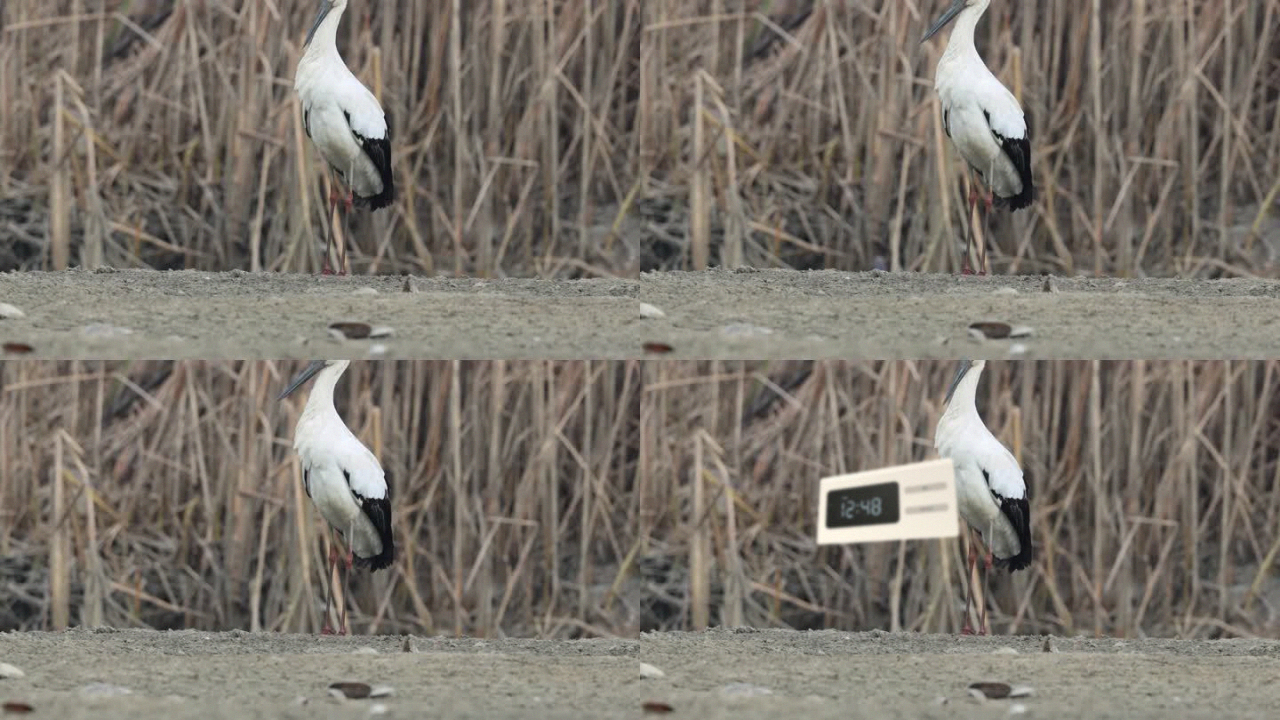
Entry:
12.48
